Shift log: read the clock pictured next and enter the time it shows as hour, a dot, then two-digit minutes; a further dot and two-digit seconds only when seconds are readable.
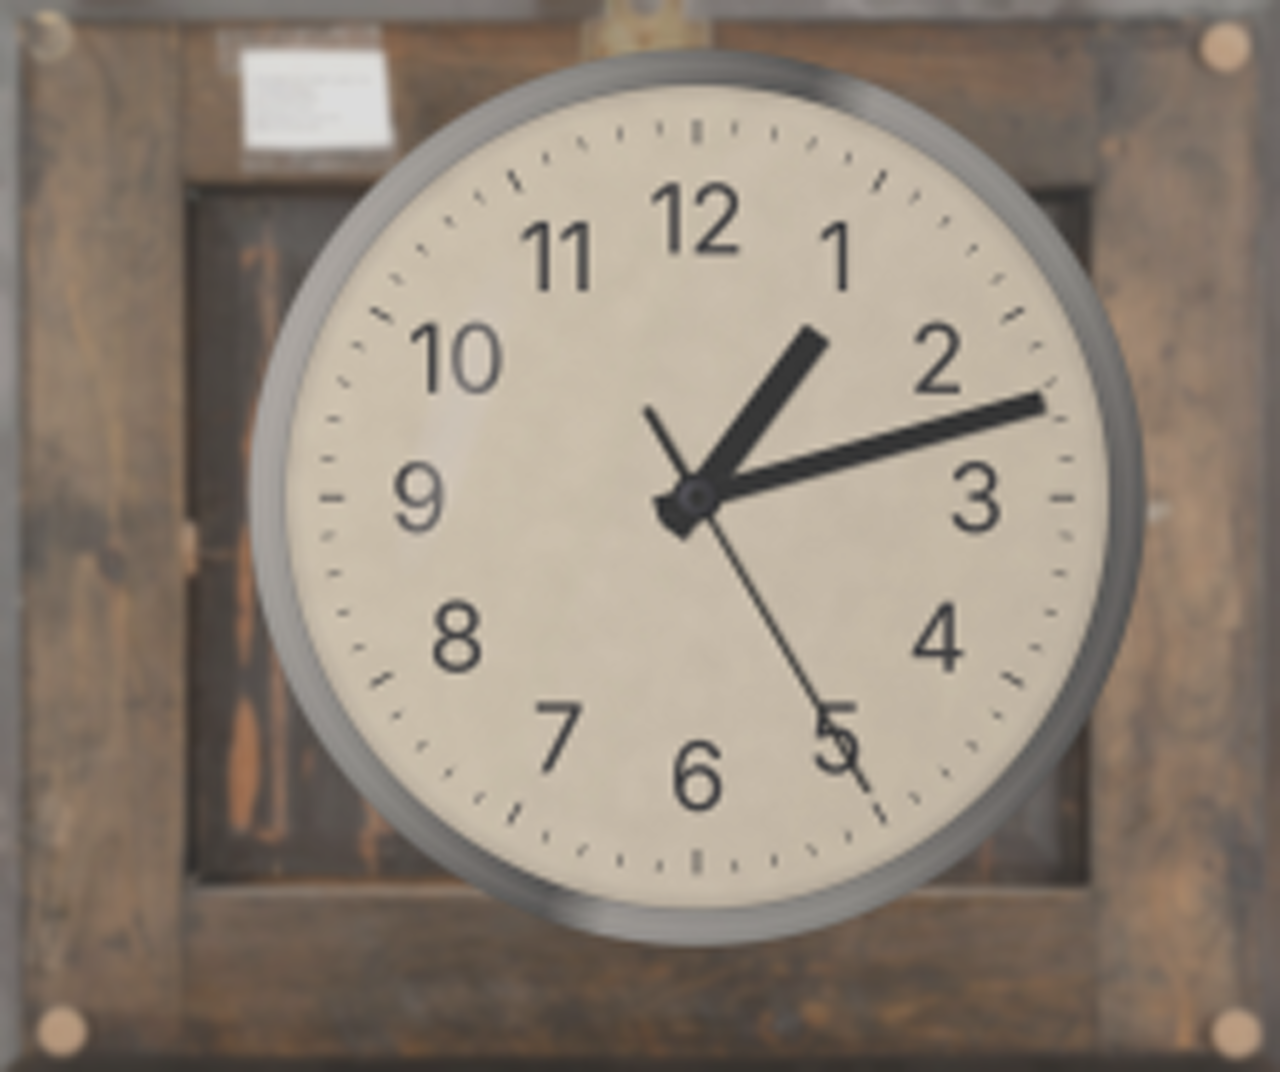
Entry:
1.12.25
